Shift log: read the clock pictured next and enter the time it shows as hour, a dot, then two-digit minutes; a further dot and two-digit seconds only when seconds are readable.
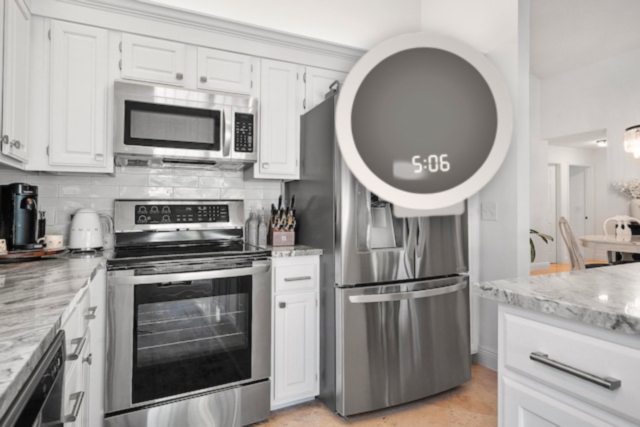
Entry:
5.06
